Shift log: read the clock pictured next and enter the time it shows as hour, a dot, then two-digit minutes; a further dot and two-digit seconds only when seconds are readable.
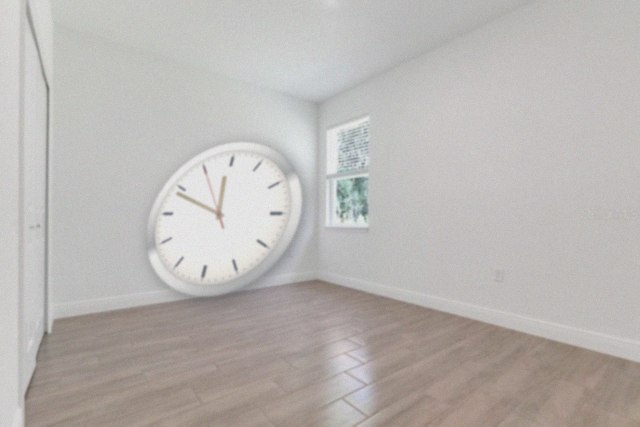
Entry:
11.48.55
